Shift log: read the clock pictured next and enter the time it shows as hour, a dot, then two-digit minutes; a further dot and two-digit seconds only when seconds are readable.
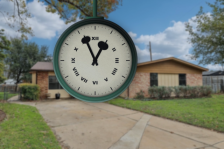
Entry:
12.56
